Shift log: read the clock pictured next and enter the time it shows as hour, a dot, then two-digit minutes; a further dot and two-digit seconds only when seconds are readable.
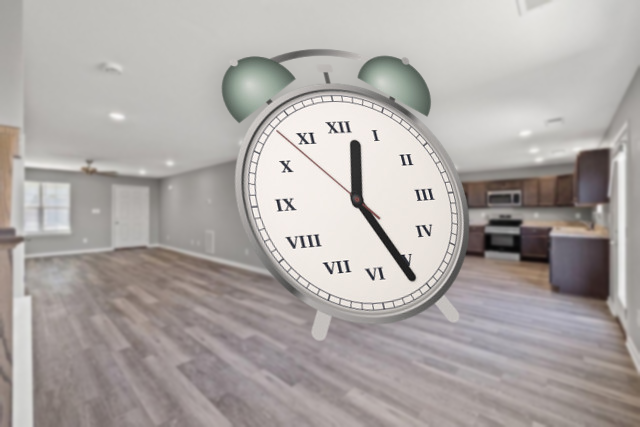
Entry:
12.25.53
